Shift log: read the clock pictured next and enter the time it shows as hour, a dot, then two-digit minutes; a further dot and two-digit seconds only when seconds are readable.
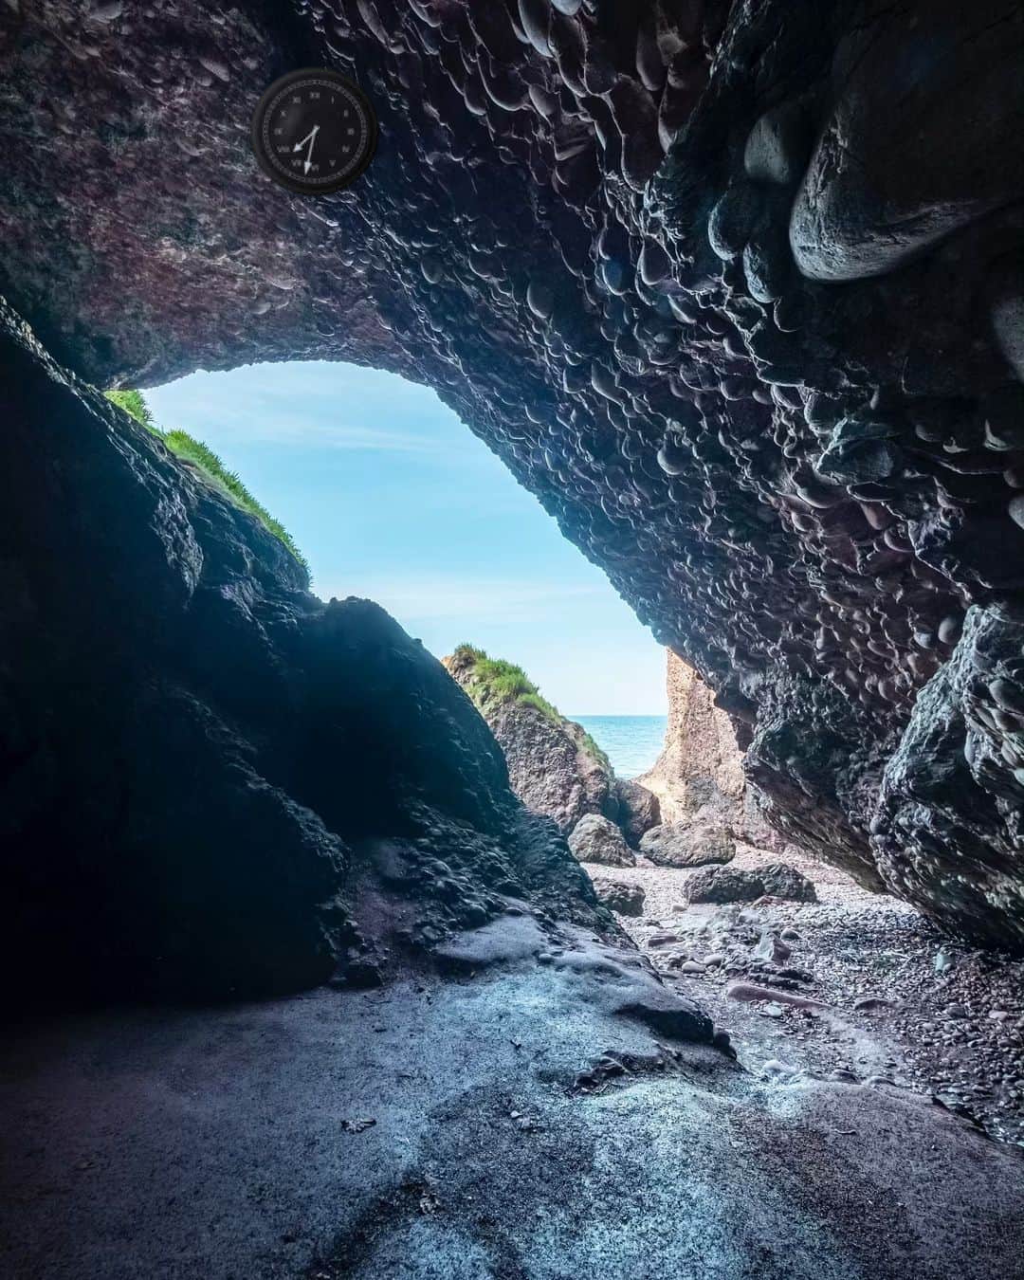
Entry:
7.32
